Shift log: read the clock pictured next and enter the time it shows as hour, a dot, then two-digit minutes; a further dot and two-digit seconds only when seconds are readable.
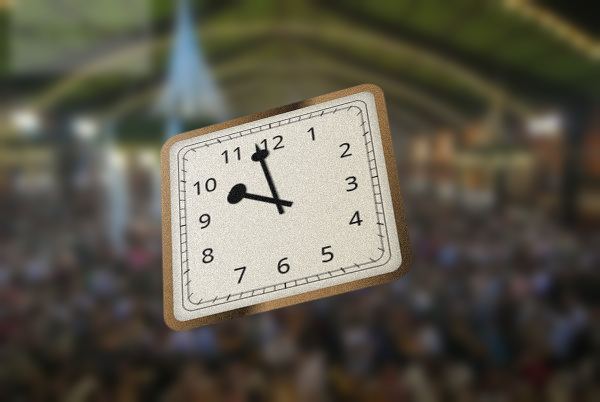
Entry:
9.58
